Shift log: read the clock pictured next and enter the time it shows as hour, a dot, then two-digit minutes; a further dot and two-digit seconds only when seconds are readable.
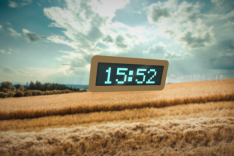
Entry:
15.52
